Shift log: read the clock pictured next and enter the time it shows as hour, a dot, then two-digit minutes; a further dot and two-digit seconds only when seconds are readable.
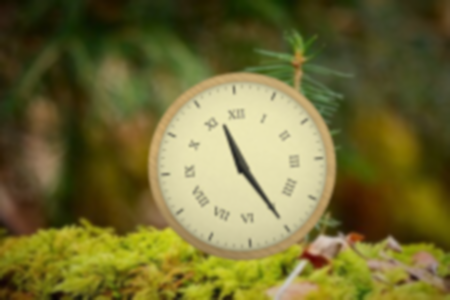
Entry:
11.25
